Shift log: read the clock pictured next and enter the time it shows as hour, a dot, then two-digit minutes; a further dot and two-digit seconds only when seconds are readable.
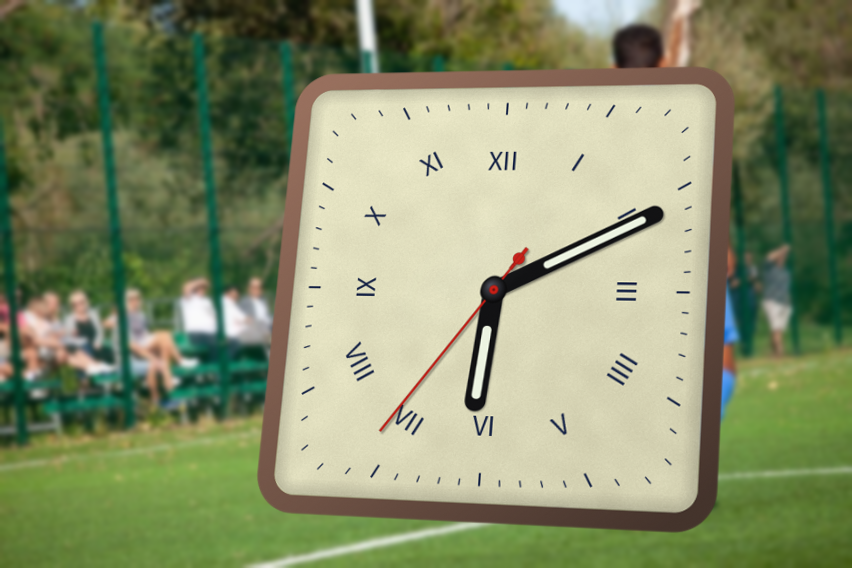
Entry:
6.10.36
